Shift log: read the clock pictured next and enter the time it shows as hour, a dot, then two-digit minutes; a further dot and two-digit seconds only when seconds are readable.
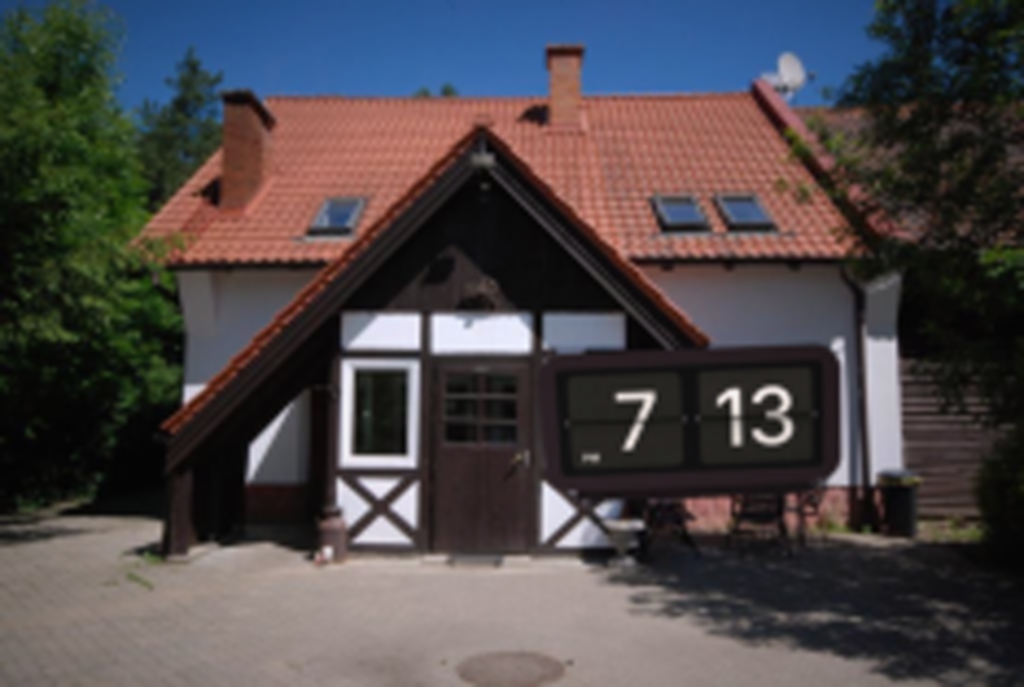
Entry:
7.13
